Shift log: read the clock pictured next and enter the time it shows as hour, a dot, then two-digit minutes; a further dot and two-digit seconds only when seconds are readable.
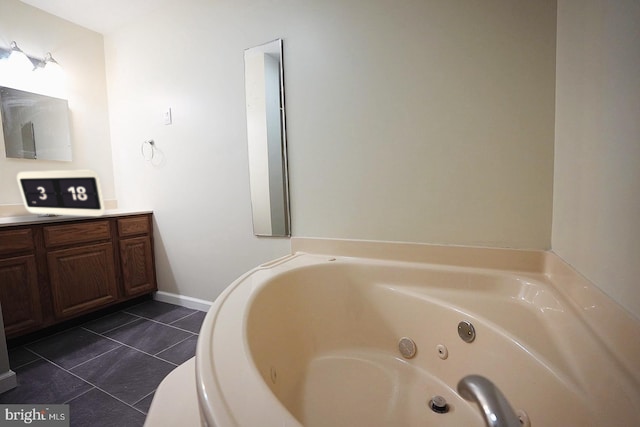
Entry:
3.18
